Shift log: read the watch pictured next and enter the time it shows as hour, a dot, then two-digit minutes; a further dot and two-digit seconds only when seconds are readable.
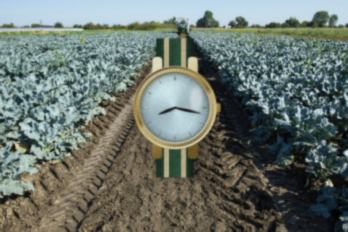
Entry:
8.17
